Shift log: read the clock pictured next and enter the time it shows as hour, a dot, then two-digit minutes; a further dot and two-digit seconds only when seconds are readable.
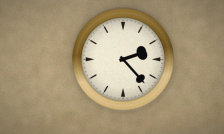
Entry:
2.23
